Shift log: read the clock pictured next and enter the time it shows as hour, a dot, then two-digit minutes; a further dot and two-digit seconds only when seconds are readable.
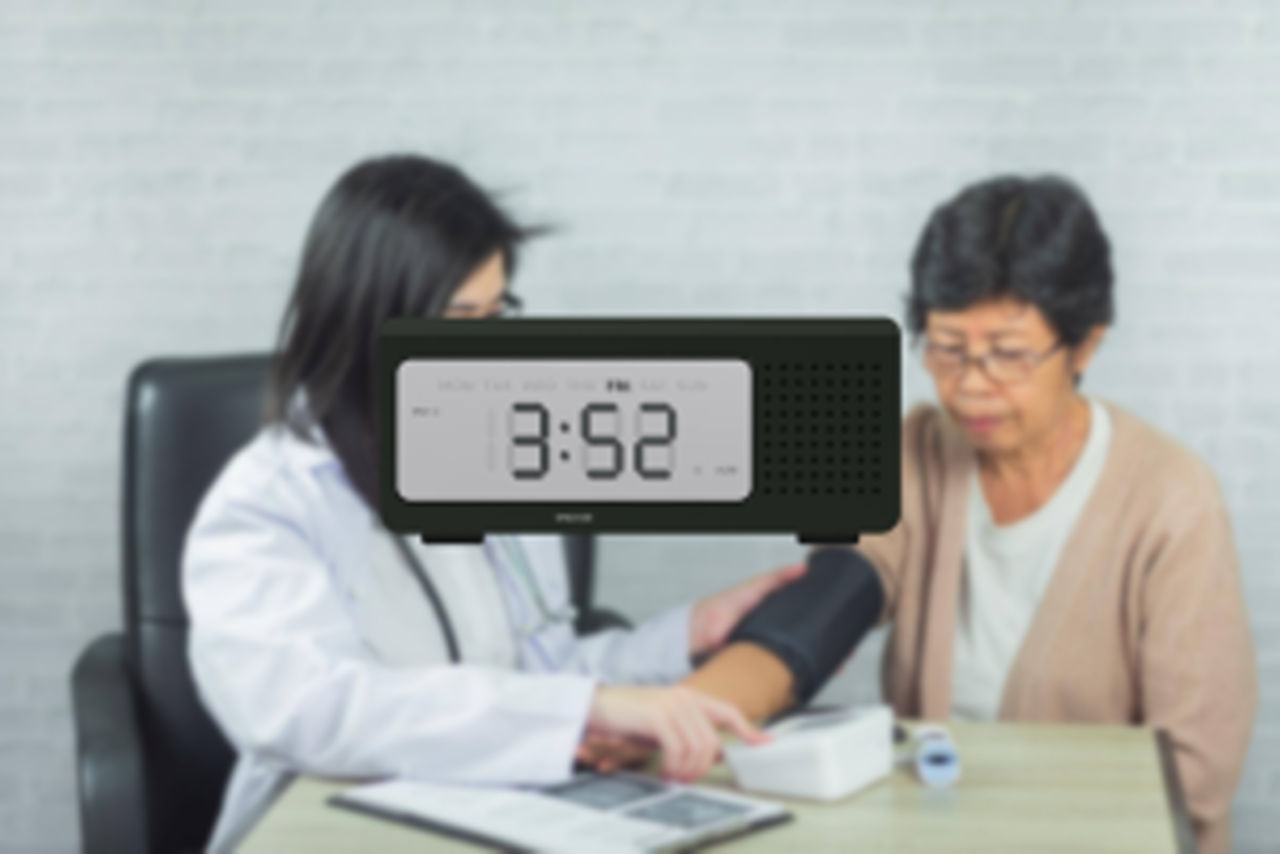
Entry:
3.52
